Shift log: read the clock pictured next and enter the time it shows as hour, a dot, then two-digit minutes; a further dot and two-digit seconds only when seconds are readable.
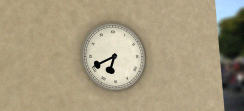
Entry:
6.41
